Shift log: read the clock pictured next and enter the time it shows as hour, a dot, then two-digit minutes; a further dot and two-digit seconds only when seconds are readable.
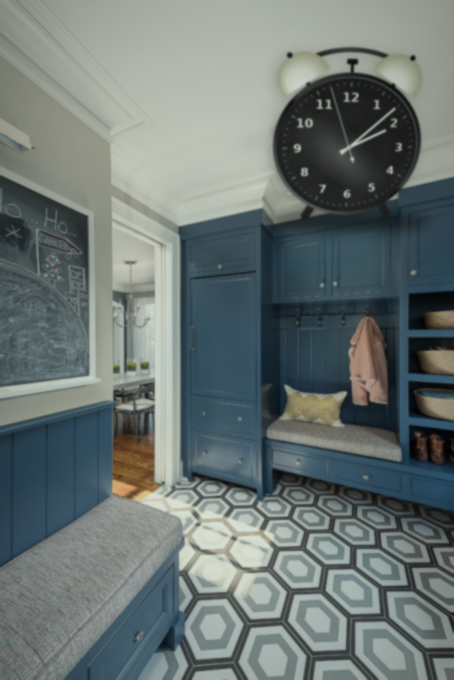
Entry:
2.07.57
